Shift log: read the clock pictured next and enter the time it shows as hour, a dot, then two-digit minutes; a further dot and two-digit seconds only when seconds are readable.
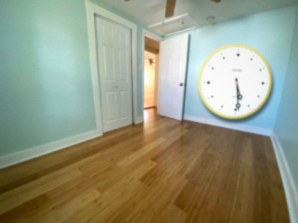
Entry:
5.29
